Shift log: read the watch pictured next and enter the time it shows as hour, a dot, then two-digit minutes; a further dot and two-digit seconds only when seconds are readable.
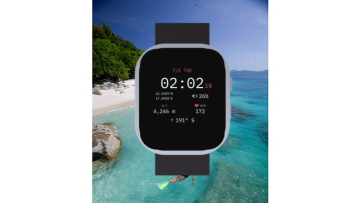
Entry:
2.02
